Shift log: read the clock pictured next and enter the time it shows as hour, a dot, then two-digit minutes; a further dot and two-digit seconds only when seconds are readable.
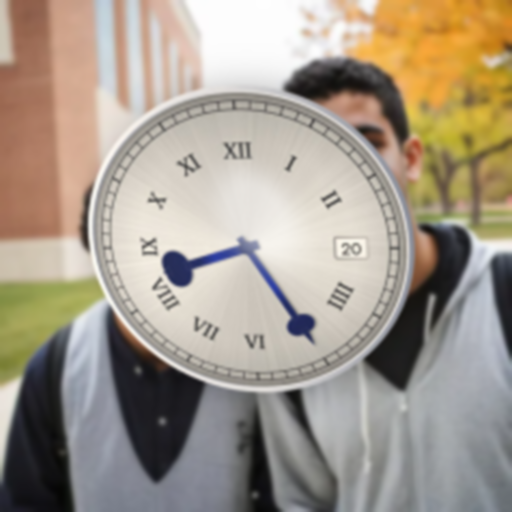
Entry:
8.25
